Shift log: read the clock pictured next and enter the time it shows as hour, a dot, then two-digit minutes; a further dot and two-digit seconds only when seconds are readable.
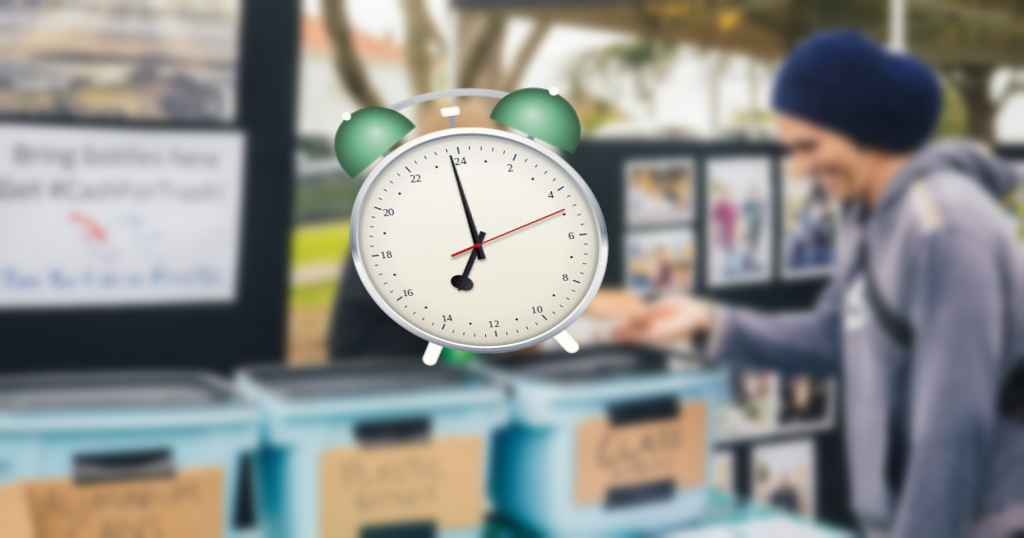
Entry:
13.59.12
